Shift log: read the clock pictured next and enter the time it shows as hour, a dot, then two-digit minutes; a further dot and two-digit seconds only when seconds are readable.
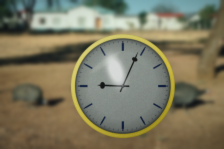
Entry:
9.04
